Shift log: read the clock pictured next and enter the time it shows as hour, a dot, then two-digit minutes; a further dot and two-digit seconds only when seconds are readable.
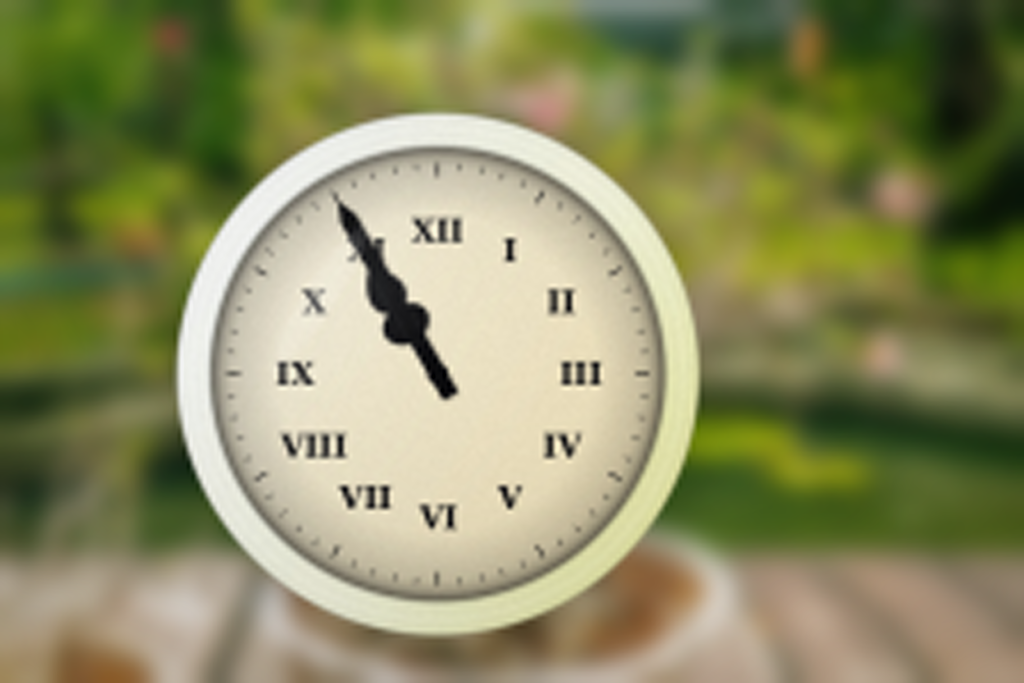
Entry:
10.55
